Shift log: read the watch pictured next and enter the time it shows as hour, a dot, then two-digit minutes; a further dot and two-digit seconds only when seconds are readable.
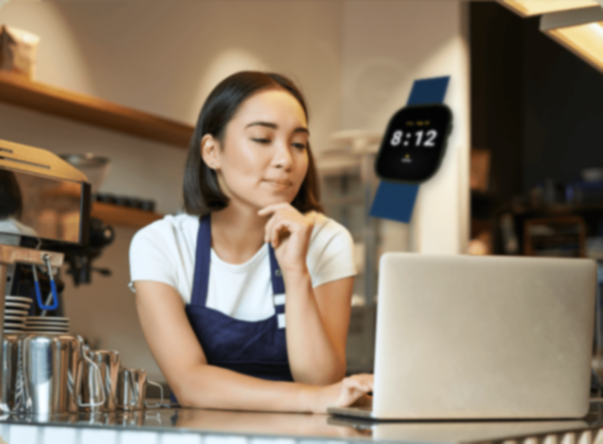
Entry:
8.12
